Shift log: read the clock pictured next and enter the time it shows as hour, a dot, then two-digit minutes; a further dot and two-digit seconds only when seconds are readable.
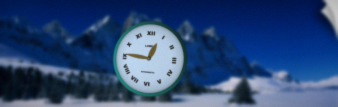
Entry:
12.46
